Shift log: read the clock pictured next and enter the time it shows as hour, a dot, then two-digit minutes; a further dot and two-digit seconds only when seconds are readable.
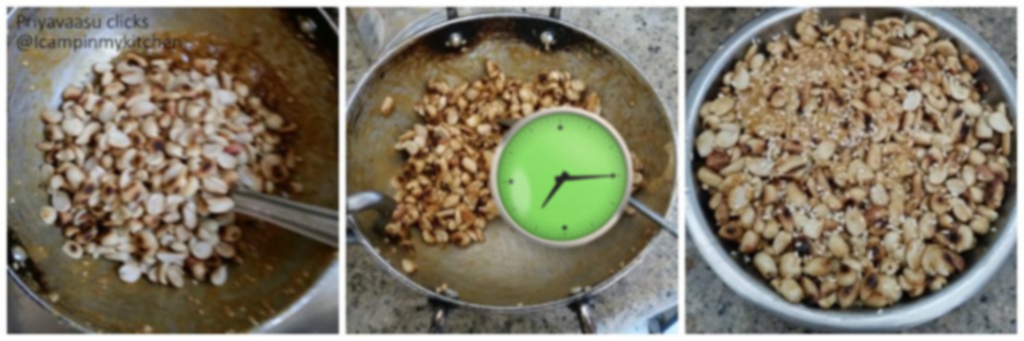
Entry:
7.15
